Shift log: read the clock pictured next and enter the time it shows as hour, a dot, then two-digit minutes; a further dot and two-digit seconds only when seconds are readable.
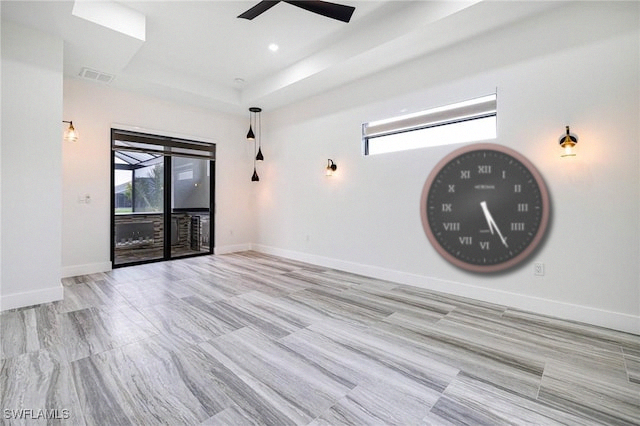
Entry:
5.25
